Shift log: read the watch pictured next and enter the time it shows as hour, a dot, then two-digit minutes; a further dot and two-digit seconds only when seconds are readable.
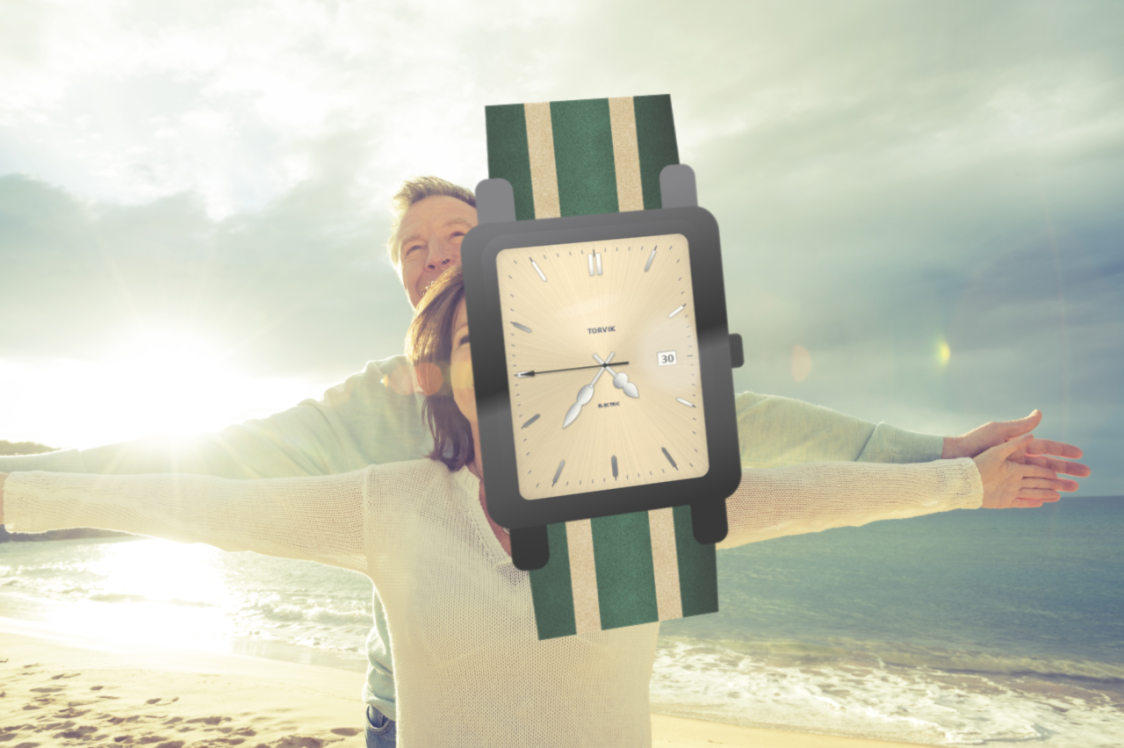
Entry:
4.36.45
